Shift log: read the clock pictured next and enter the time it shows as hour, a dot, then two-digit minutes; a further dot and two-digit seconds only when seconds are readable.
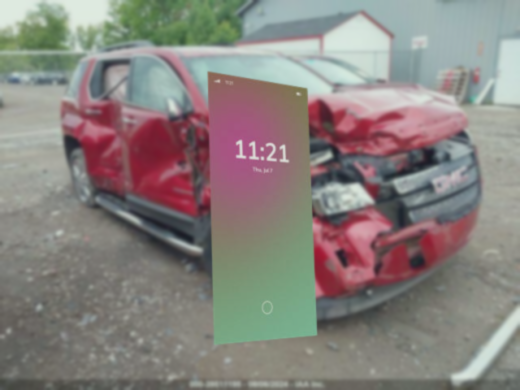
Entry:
11.21
